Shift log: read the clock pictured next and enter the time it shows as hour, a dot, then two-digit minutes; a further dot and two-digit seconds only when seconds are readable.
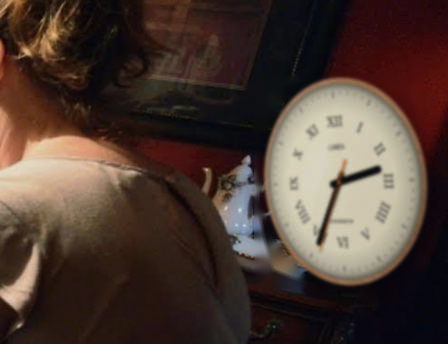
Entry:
2.34.34
